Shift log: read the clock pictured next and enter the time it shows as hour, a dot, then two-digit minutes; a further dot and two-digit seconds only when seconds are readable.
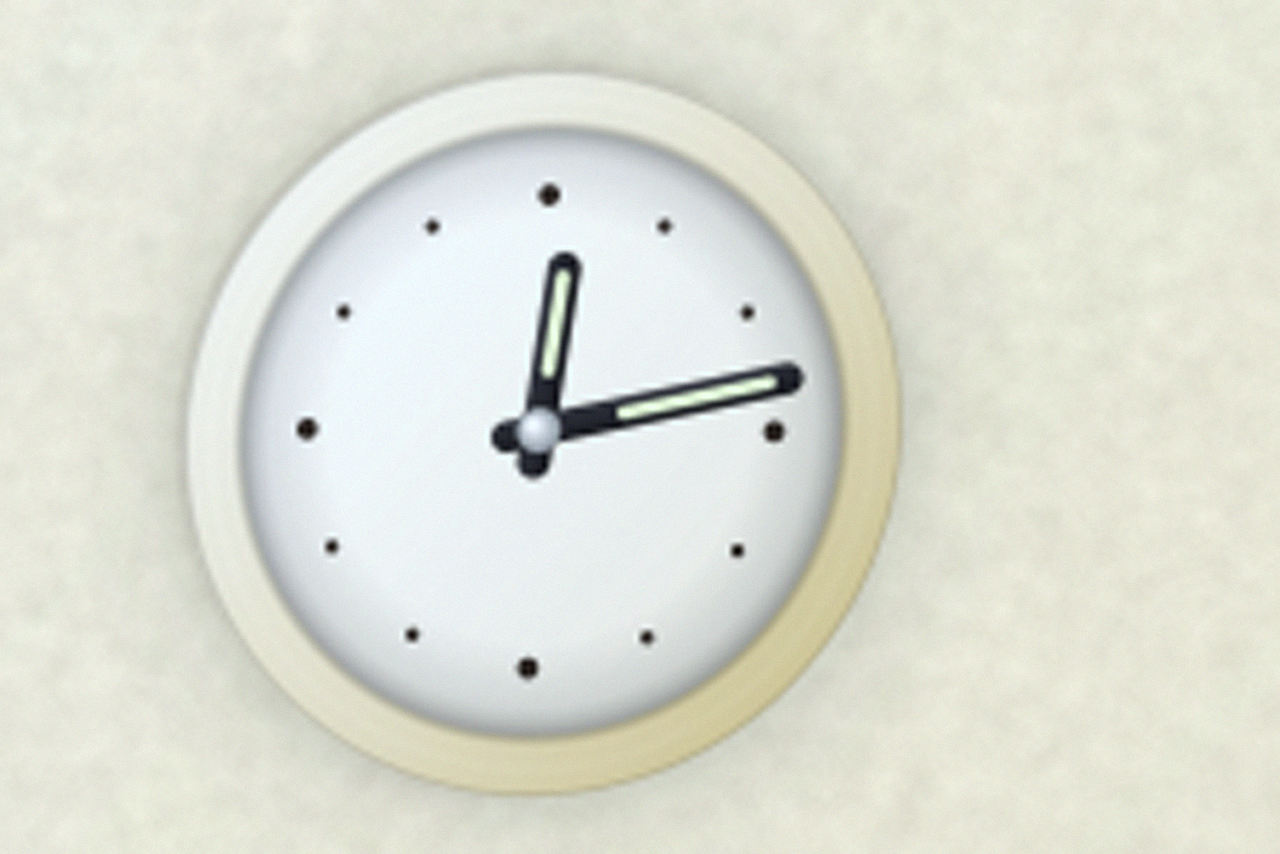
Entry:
12.13
